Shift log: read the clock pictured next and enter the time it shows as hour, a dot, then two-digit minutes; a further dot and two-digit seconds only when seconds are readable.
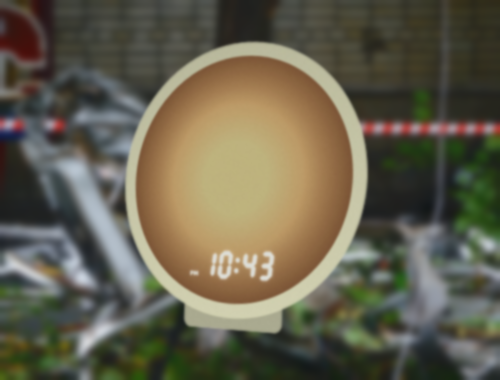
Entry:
10.43
